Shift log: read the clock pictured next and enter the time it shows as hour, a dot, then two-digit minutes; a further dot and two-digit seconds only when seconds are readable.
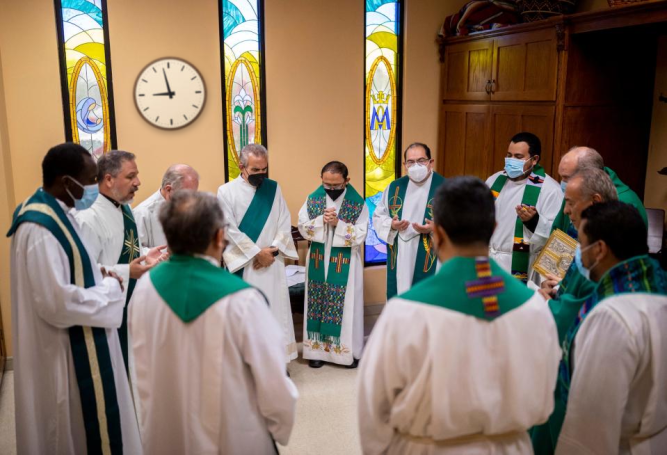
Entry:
8.58
